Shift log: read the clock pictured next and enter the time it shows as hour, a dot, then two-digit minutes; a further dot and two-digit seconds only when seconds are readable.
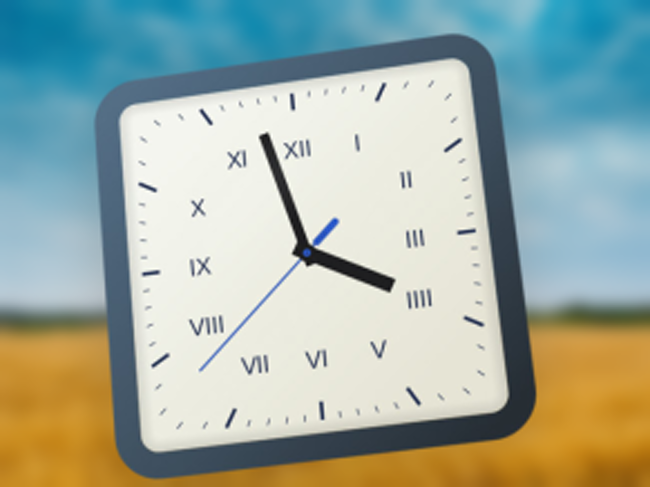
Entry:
3.57.38
